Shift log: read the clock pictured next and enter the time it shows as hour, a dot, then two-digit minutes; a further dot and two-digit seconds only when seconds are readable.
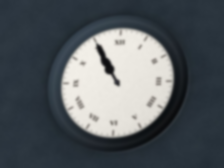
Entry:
10.55
